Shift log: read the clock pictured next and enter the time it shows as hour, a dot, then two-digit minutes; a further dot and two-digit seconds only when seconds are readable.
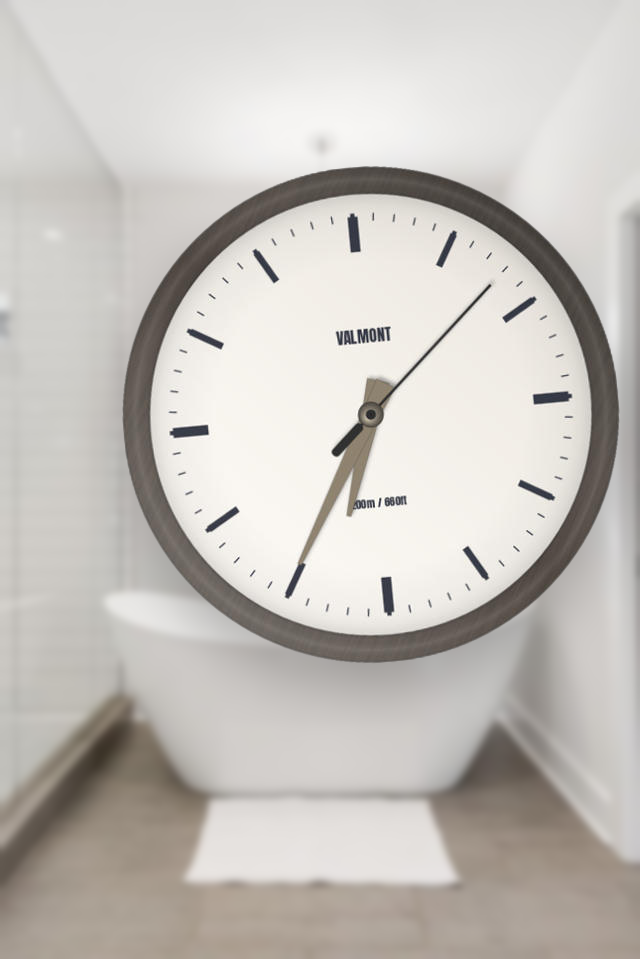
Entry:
6.35.08
